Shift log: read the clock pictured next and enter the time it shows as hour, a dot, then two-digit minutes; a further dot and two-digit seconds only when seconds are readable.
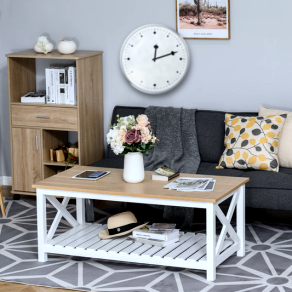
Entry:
12.12
